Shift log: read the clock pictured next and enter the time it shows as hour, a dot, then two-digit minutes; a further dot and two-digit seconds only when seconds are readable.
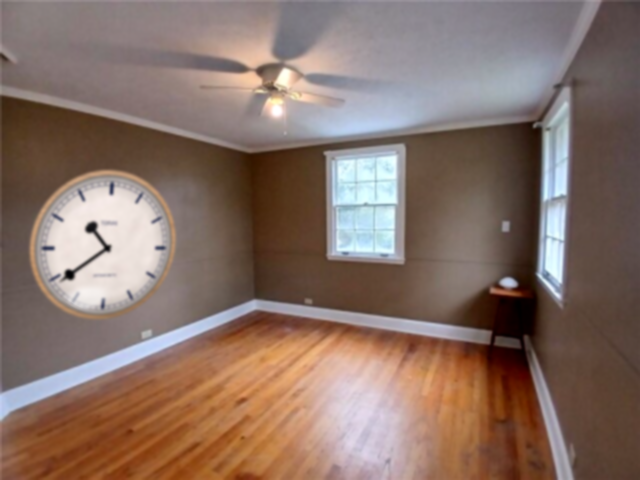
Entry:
10.39
